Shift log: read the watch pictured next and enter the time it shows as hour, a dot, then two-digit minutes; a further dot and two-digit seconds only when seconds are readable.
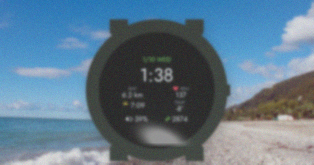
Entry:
1.38
